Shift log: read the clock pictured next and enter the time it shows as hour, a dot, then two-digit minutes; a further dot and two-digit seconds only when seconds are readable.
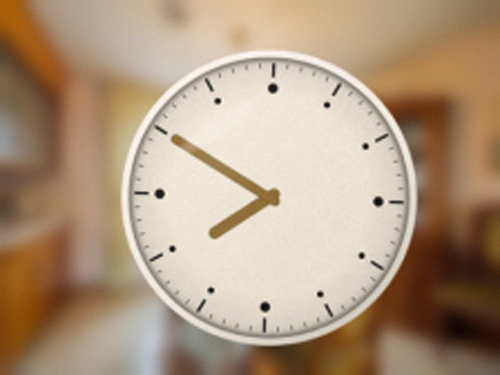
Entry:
7.50
